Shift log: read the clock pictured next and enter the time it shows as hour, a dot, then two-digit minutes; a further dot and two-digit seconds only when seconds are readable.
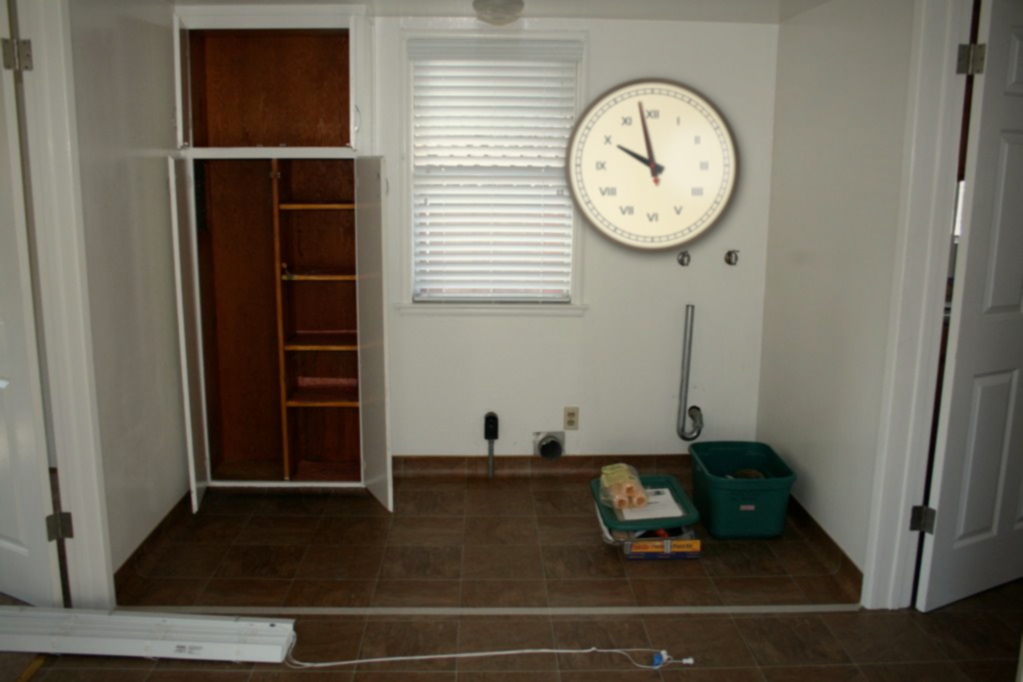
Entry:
9.57.58
